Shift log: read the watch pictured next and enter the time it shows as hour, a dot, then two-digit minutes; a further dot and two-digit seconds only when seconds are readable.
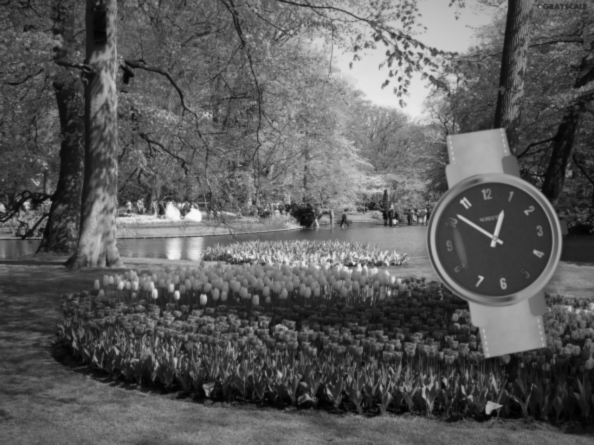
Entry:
12.52
